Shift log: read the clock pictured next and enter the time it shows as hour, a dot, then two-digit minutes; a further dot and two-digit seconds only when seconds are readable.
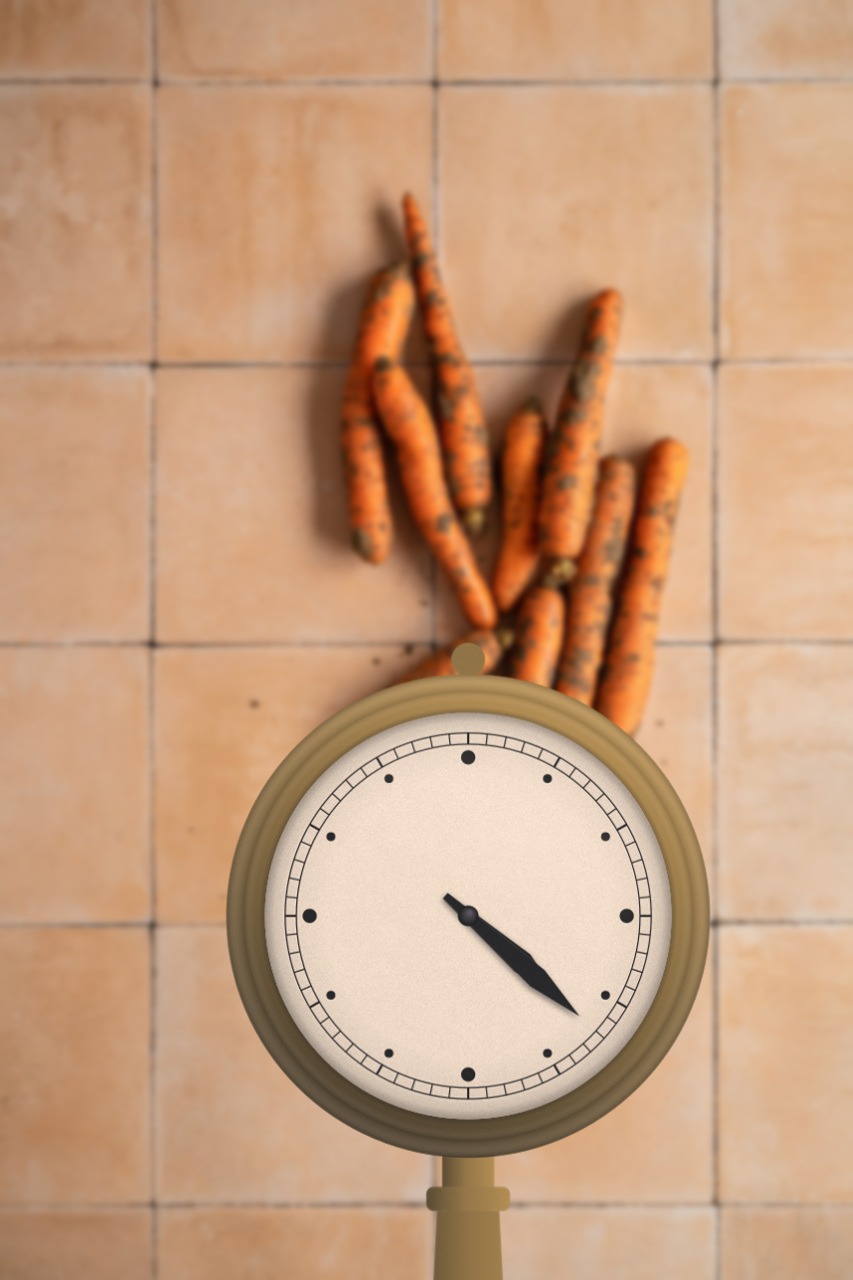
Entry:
4.22
